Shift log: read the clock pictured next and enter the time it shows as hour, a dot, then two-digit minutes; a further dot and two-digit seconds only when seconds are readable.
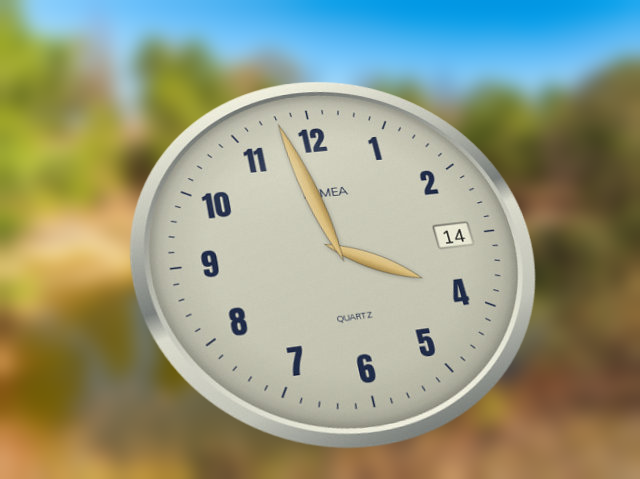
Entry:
3.58
